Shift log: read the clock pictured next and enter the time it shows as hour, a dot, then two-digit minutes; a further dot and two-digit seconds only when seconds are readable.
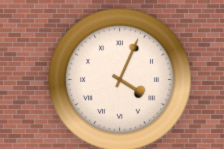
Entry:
4.04
